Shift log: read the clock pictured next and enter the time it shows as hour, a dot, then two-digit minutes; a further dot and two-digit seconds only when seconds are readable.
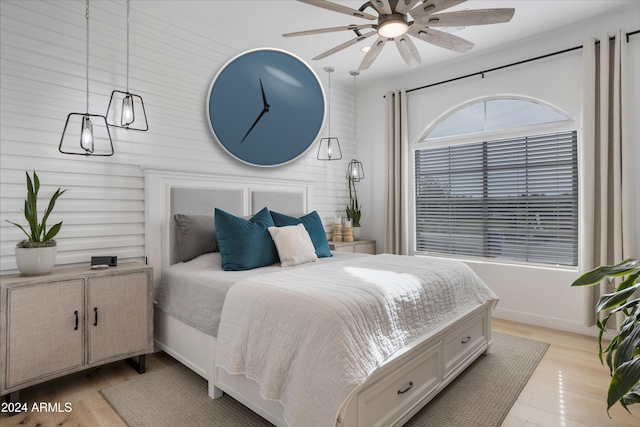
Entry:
11.36
